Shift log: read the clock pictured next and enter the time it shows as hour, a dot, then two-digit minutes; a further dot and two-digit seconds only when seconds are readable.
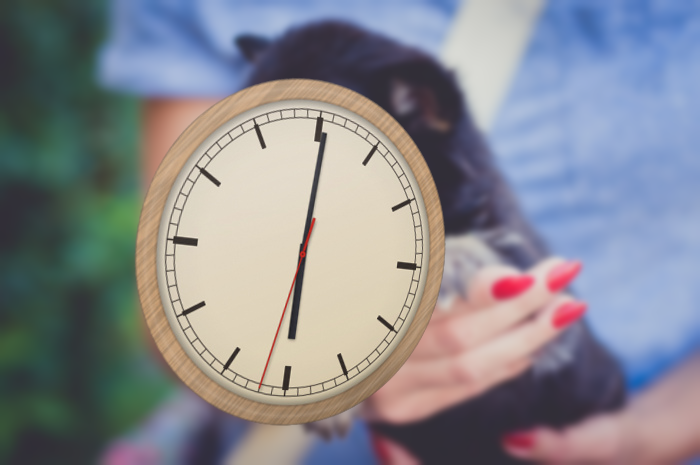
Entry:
6.00.32
